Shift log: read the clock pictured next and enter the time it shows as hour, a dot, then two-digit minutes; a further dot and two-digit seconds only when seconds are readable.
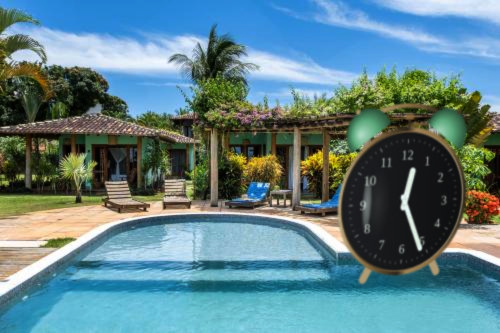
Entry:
12.26
